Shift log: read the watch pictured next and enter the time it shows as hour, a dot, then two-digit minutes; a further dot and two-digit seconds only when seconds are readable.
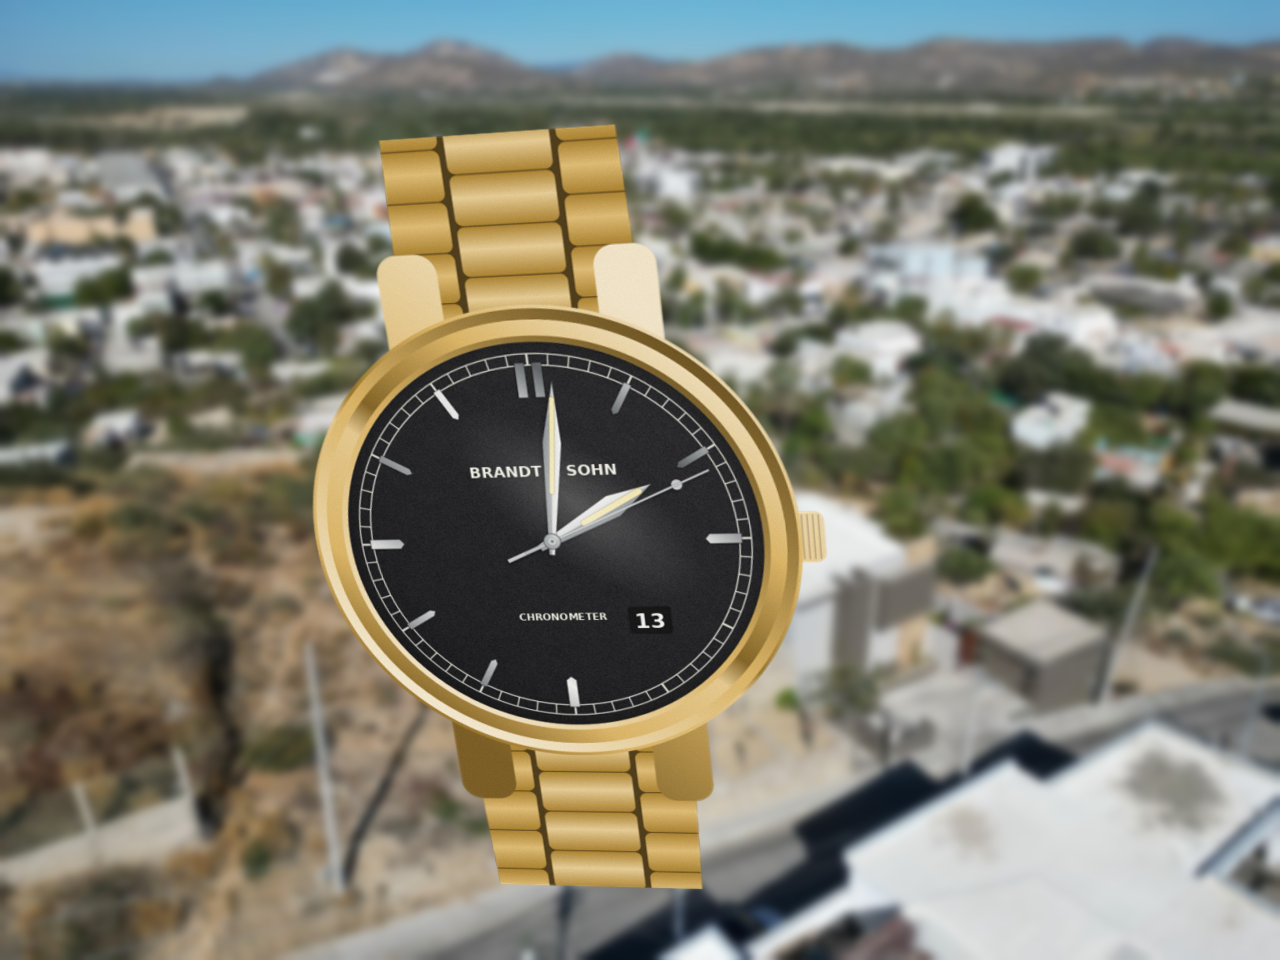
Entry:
2.01.11
